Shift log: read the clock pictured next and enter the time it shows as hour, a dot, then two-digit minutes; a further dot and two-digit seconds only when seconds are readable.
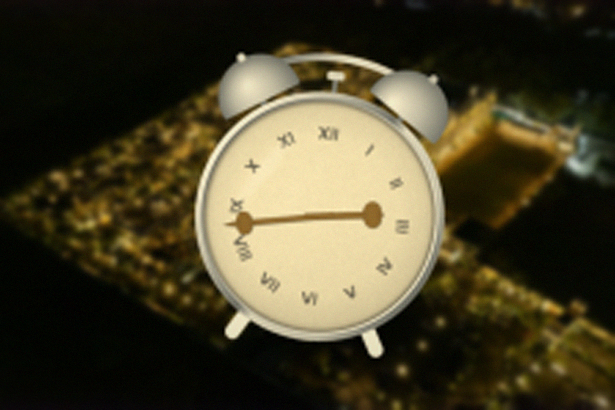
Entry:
2.43
